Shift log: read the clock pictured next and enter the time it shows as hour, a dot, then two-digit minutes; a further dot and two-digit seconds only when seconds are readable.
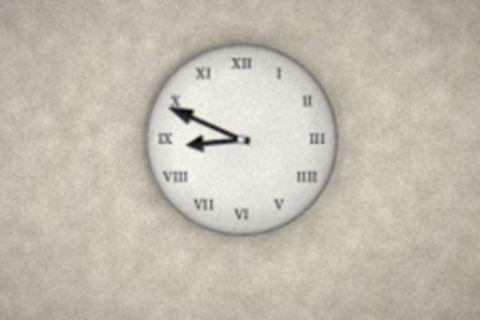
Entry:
8.49
